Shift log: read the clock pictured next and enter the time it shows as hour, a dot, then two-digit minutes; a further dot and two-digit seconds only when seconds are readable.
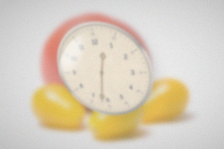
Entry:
12.32
